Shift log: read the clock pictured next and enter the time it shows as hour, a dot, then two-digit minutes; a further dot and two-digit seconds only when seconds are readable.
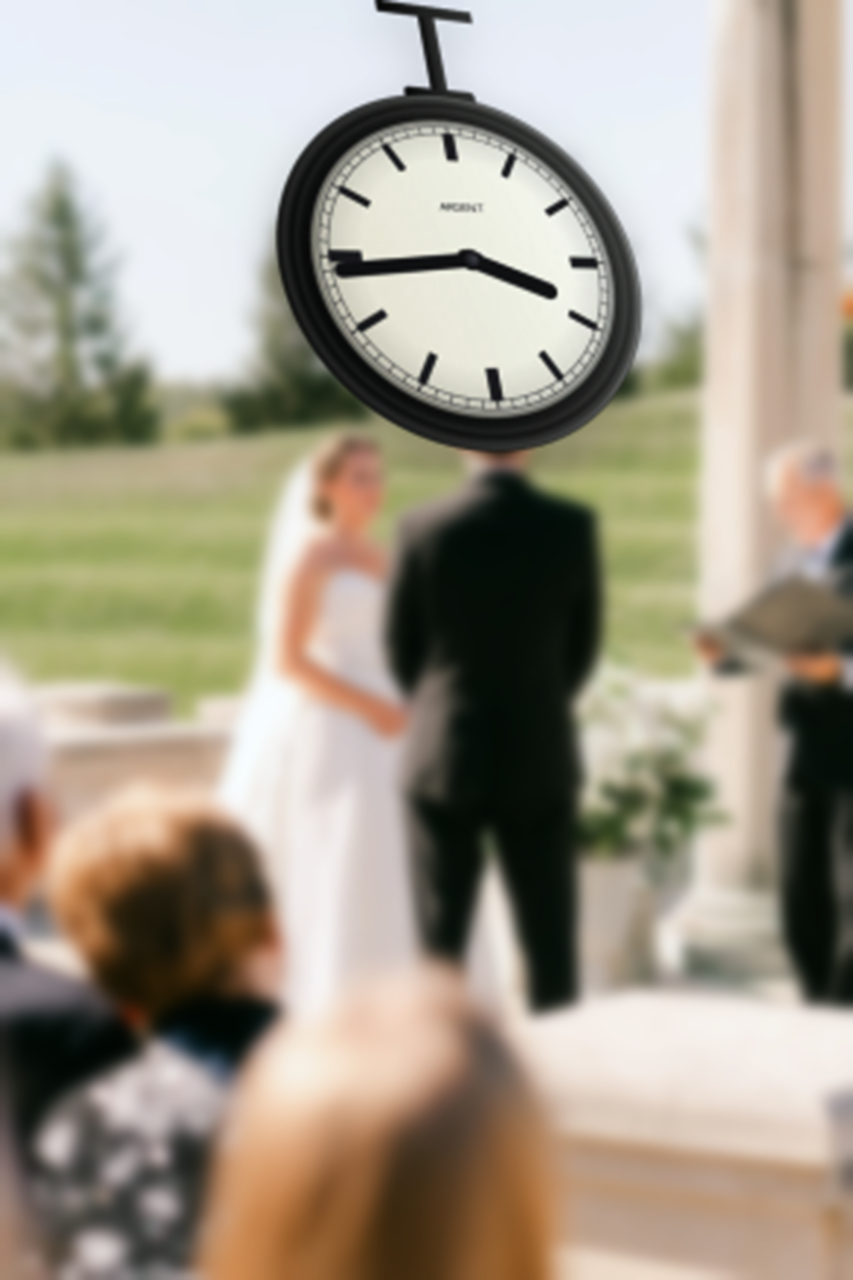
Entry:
3.44
